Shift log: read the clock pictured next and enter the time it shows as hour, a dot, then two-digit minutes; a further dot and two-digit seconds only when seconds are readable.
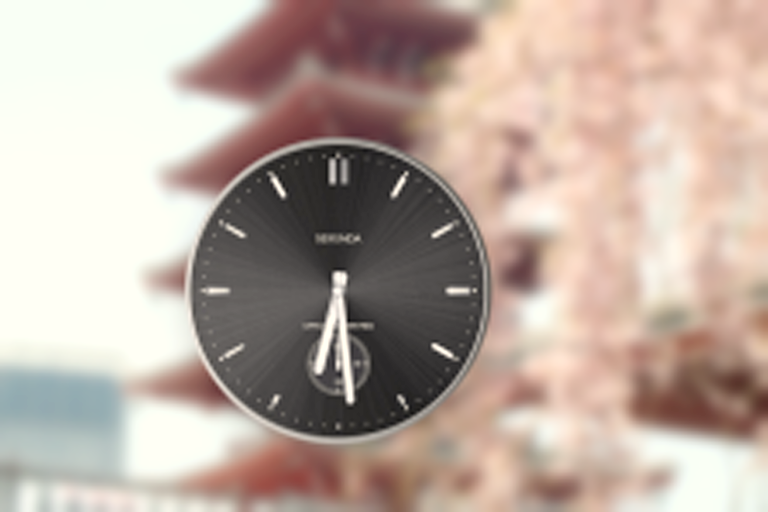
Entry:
6.29
